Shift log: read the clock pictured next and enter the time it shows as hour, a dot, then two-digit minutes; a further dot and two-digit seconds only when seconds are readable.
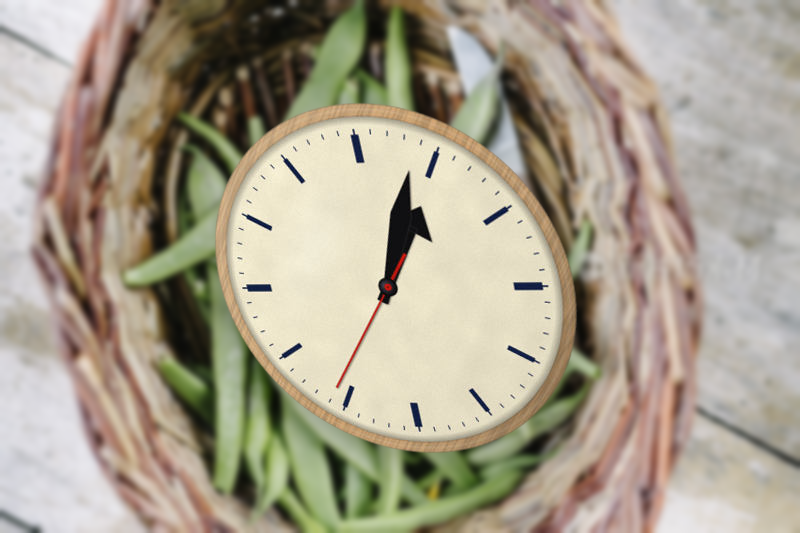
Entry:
1.03.36
